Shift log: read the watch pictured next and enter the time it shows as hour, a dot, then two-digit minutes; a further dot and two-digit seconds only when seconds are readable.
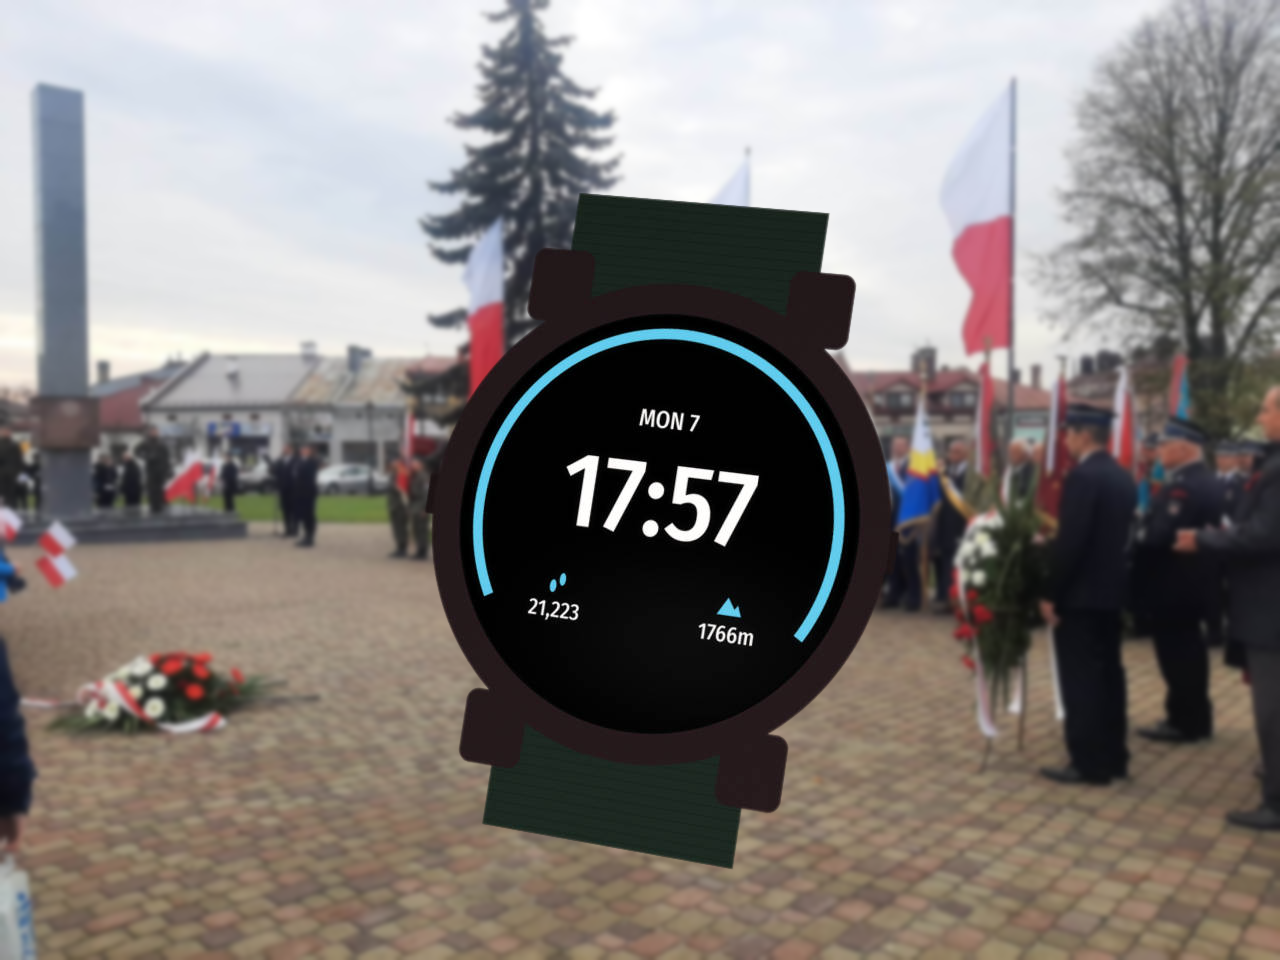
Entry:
17.57
